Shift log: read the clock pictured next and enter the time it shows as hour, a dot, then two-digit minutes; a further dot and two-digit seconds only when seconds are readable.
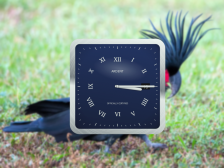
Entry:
3.15
